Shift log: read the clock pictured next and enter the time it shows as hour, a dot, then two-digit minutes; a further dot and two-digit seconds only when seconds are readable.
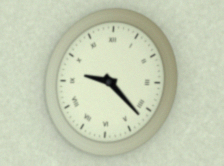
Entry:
9.22
